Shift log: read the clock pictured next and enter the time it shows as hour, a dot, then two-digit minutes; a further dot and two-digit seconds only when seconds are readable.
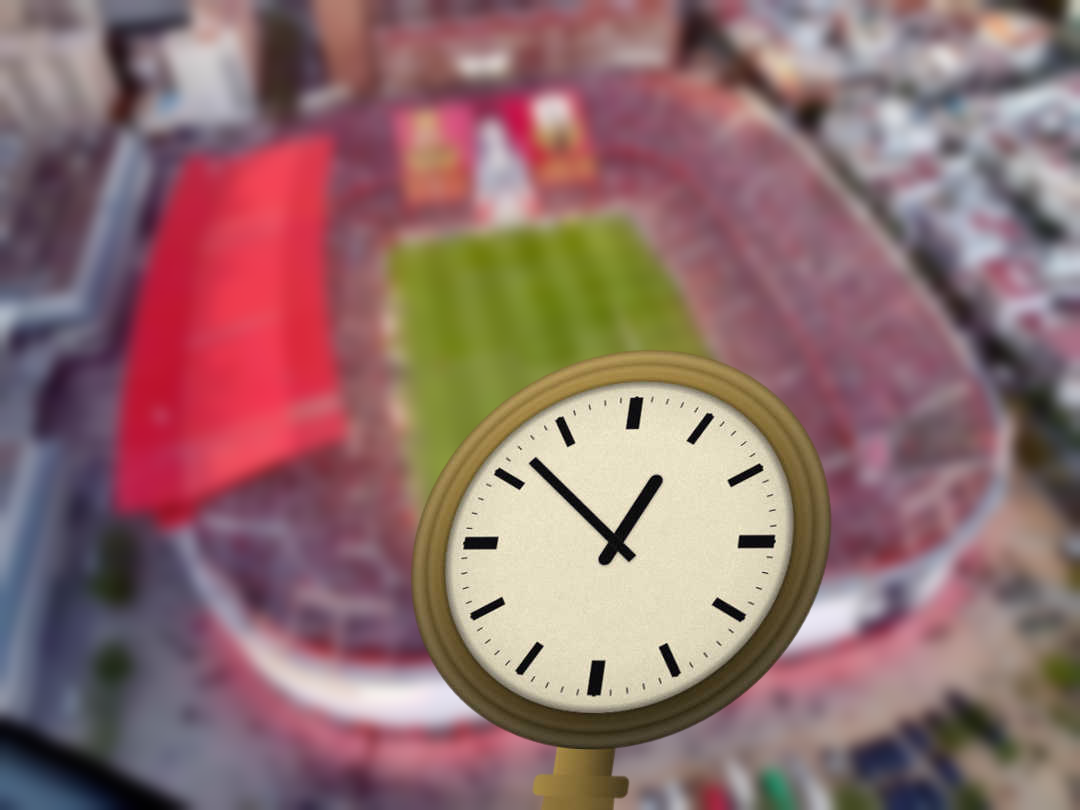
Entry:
12.52
